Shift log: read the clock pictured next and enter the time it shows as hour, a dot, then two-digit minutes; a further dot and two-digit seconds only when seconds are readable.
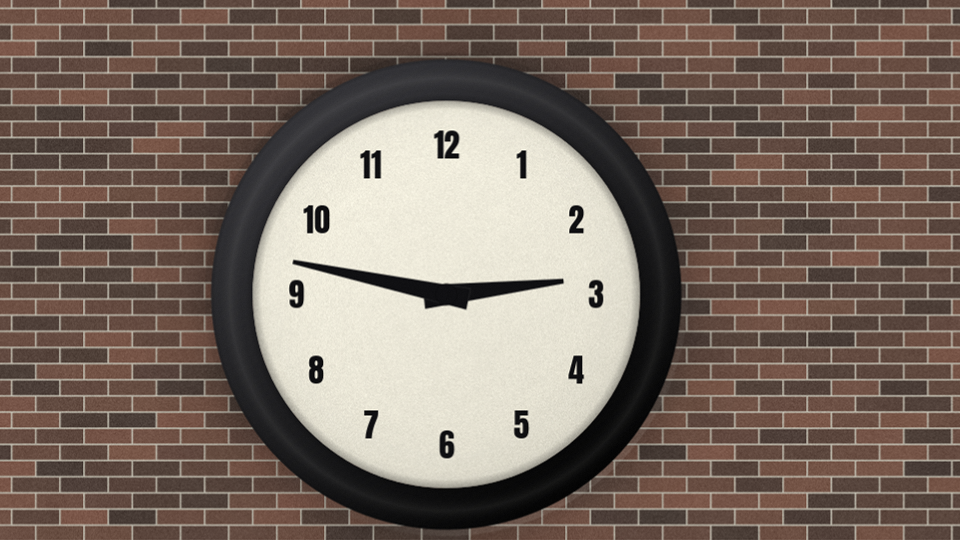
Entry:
2.47
